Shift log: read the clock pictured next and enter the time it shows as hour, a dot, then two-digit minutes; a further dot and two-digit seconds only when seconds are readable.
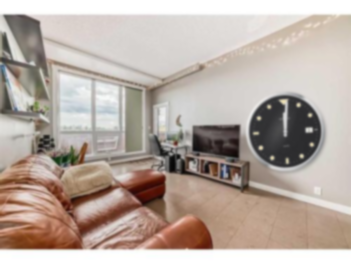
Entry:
12.01
